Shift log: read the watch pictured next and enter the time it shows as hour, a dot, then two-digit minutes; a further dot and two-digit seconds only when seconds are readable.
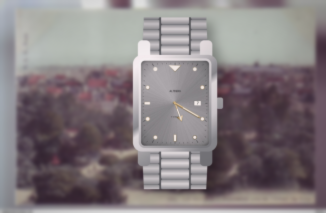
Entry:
5.20
